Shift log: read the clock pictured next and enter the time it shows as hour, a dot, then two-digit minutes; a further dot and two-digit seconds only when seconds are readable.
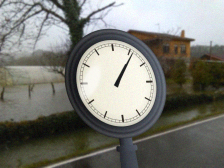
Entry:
1.06
